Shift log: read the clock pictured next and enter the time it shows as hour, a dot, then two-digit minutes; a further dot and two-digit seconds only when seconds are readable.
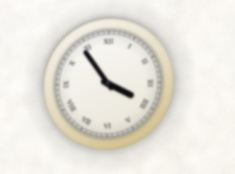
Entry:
3.54
